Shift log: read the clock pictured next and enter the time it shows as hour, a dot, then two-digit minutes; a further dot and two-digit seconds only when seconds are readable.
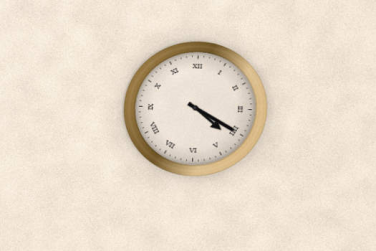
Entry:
4.20
